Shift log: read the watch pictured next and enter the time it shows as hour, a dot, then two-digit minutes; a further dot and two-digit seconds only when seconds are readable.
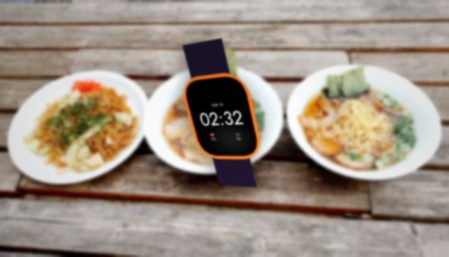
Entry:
2.32
